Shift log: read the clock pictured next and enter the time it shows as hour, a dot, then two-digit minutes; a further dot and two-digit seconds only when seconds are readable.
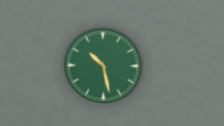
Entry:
10.28
